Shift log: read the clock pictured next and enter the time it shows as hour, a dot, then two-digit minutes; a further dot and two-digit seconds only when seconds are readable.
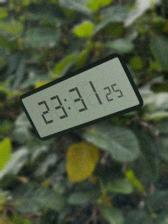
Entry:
23.31.25
